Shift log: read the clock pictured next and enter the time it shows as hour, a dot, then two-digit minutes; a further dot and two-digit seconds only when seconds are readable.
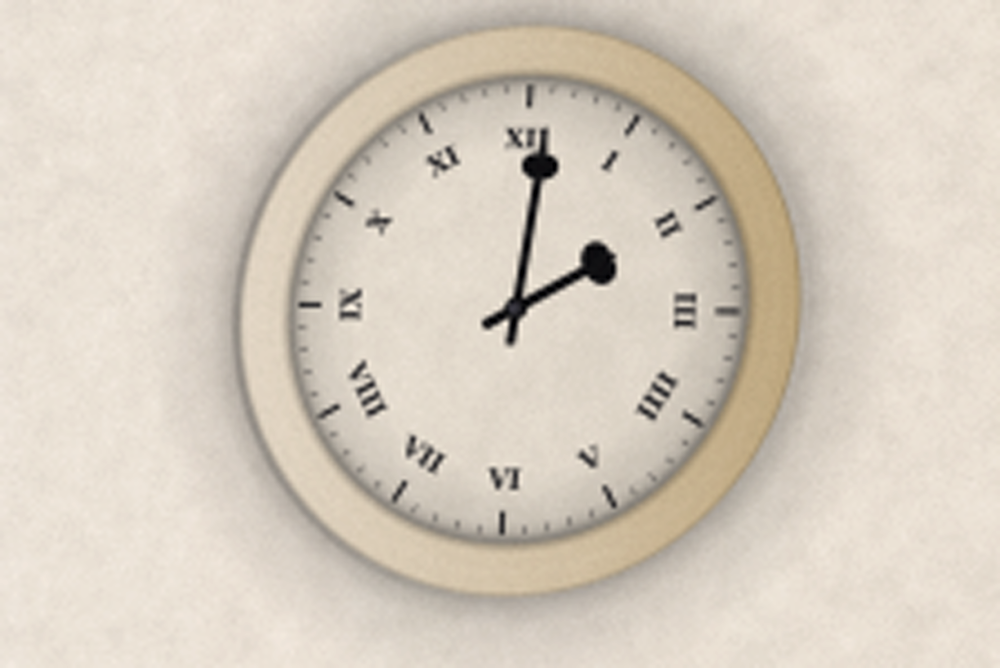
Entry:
2.01
